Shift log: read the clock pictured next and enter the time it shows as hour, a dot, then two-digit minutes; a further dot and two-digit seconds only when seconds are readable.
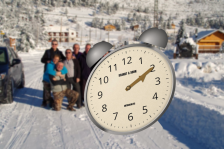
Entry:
2.10
